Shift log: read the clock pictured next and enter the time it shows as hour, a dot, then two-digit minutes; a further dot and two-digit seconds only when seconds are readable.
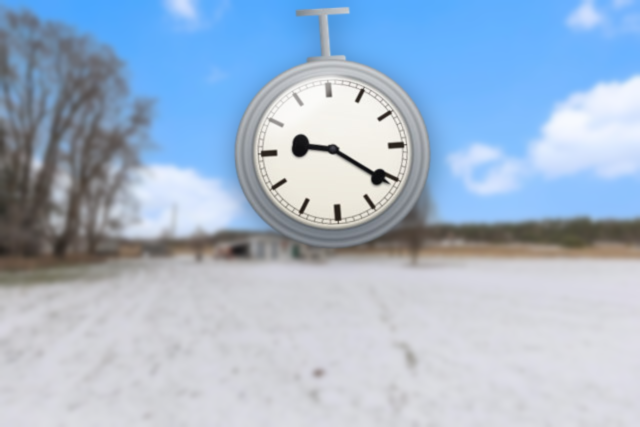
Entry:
9.21
